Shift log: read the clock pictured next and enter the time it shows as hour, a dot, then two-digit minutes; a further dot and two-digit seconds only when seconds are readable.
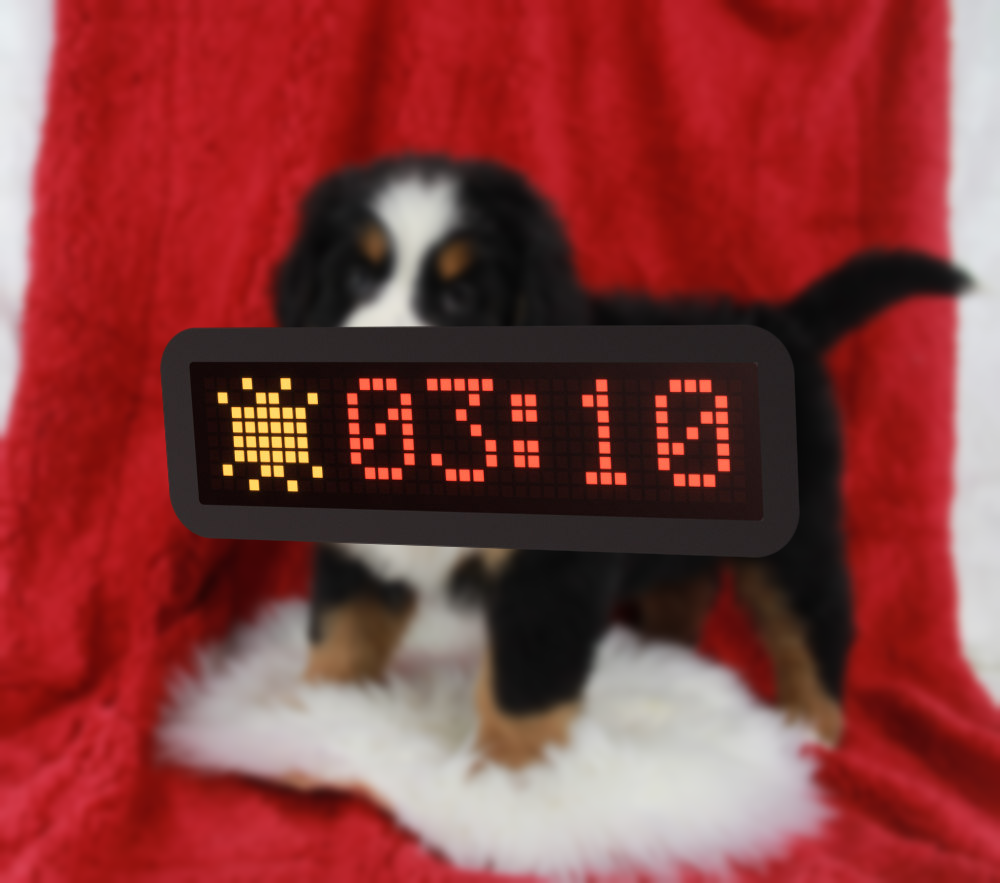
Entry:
3.10
